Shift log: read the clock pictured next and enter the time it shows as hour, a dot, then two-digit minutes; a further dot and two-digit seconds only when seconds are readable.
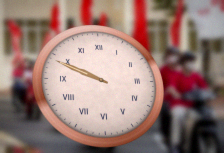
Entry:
9.49
